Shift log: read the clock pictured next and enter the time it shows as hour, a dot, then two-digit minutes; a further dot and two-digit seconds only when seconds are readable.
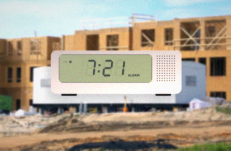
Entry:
7.21
